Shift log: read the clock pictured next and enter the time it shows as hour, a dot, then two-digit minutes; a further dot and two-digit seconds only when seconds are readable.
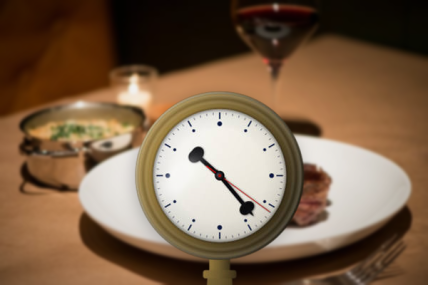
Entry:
10.23.21
